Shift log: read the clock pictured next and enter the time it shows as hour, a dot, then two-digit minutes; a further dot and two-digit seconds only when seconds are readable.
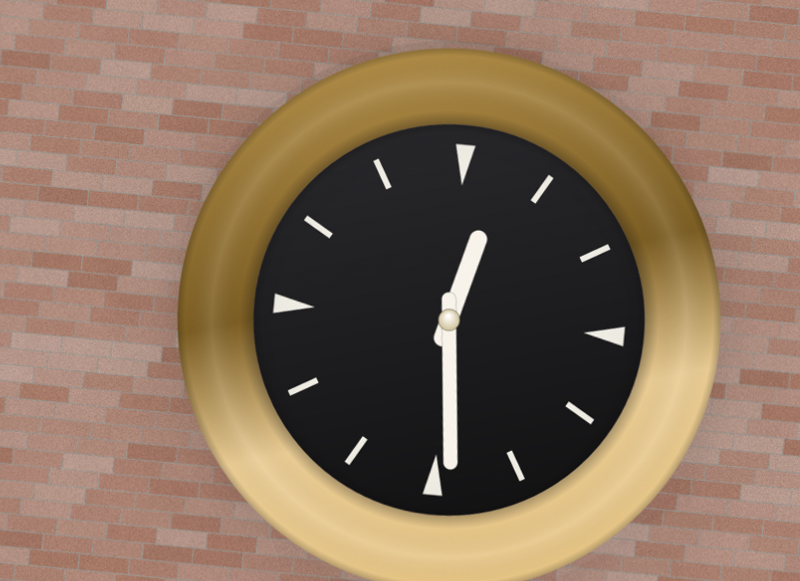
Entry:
12.29
